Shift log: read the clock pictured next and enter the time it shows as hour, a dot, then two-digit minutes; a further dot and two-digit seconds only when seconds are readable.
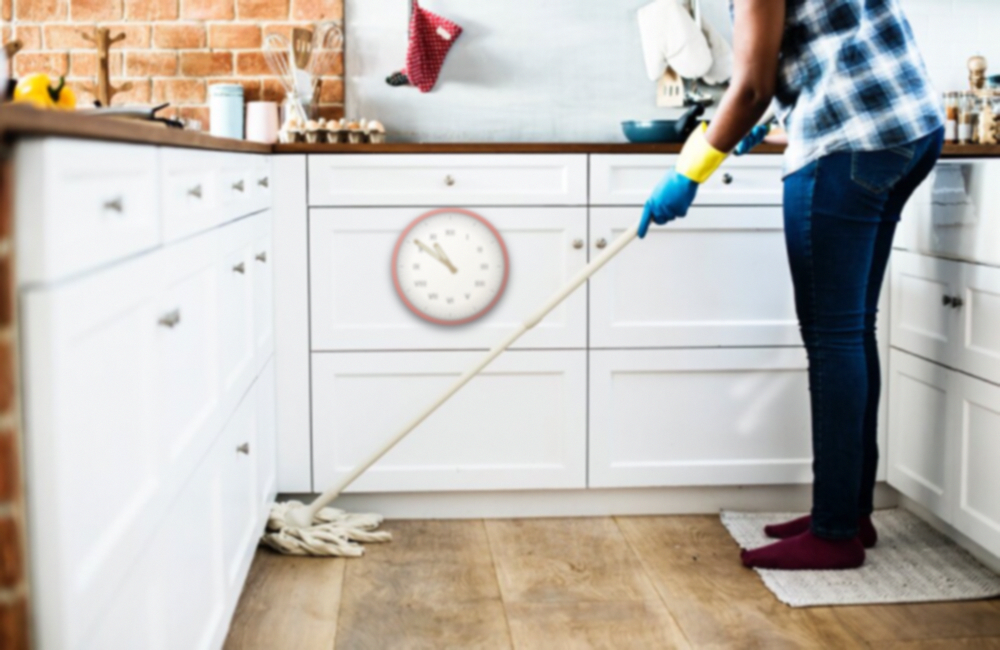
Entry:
10.51
